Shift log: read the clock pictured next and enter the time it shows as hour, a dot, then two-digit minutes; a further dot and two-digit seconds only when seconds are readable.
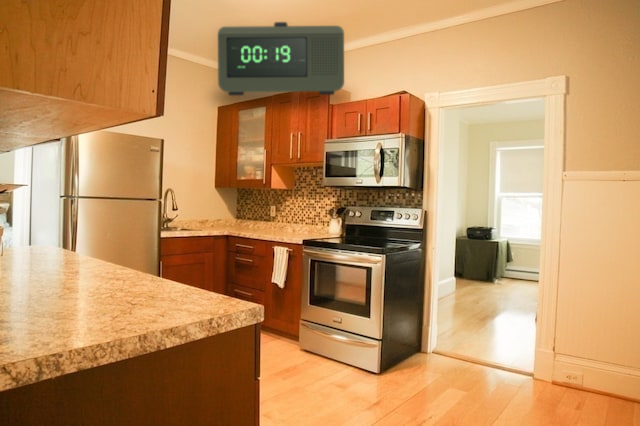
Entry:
0.19
